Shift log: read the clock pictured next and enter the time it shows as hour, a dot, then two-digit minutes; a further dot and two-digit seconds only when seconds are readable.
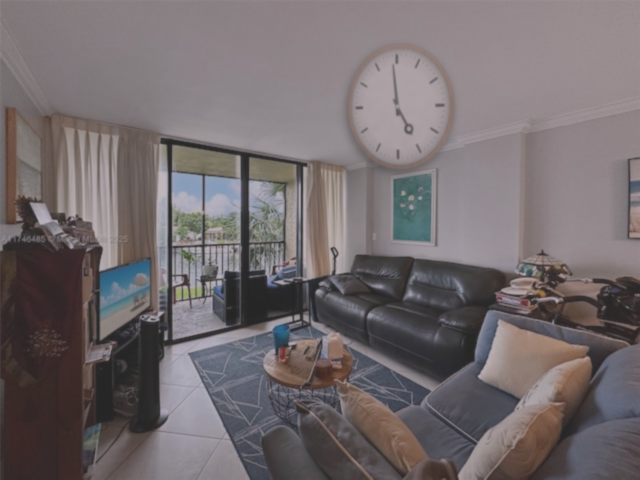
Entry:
4.59
